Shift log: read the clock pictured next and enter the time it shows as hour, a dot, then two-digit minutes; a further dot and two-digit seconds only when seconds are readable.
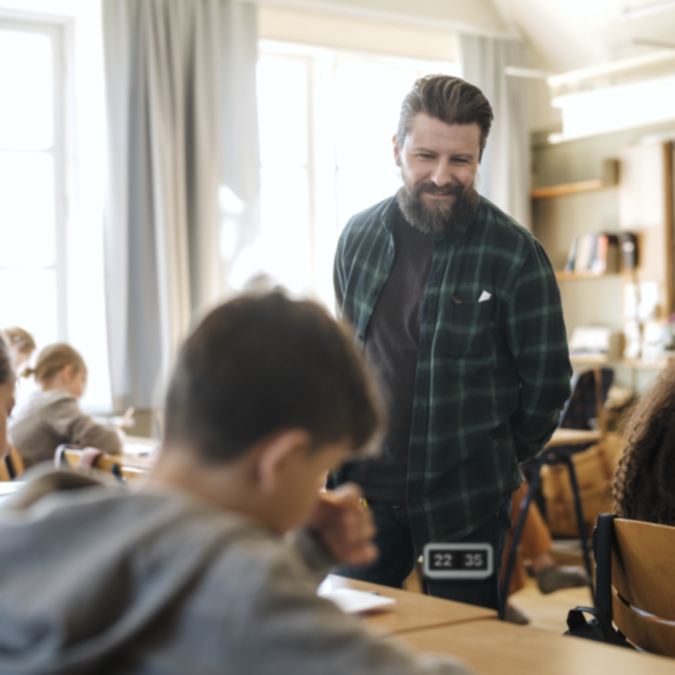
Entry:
22.35
